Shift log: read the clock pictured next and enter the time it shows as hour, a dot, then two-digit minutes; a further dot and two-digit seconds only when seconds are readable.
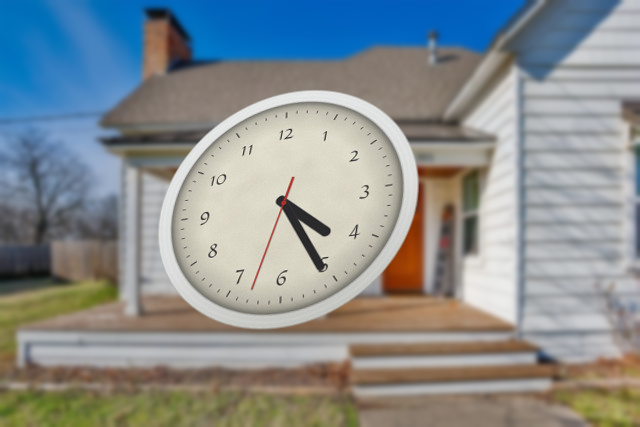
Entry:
4.25.33
